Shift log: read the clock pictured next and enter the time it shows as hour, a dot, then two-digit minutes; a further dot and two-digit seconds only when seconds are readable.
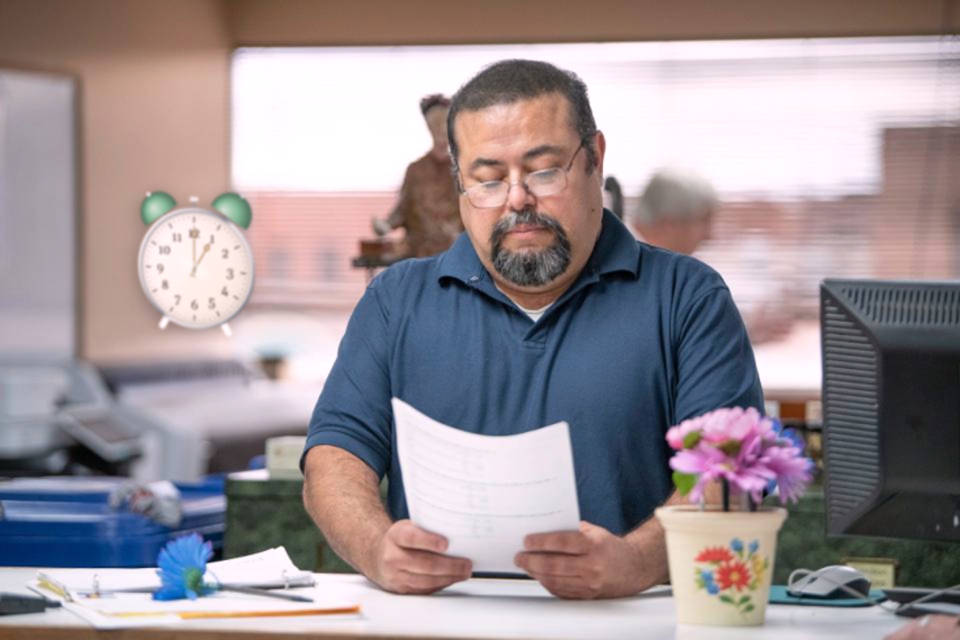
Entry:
1.00
